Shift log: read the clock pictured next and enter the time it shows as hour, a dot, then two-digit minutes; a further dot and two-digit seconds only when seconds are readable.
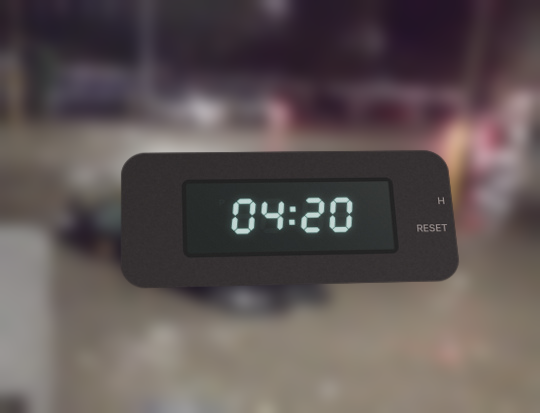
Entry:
4.20
